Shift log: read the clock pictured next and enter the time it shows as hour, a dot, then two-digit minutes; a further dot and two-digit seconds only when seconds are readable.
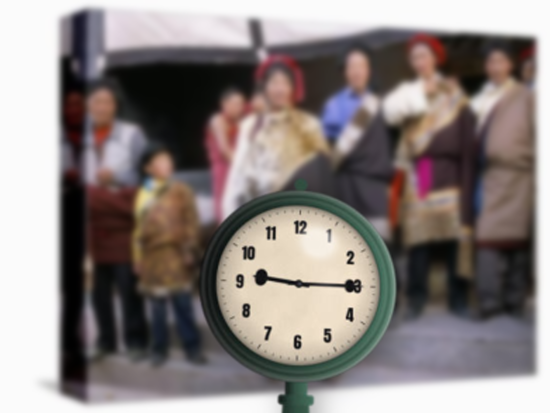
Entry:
9.15
